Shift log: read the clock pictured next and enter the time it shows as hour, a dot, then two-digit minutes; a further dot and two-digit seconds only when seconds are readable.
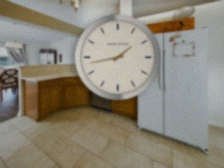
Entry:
1.43
